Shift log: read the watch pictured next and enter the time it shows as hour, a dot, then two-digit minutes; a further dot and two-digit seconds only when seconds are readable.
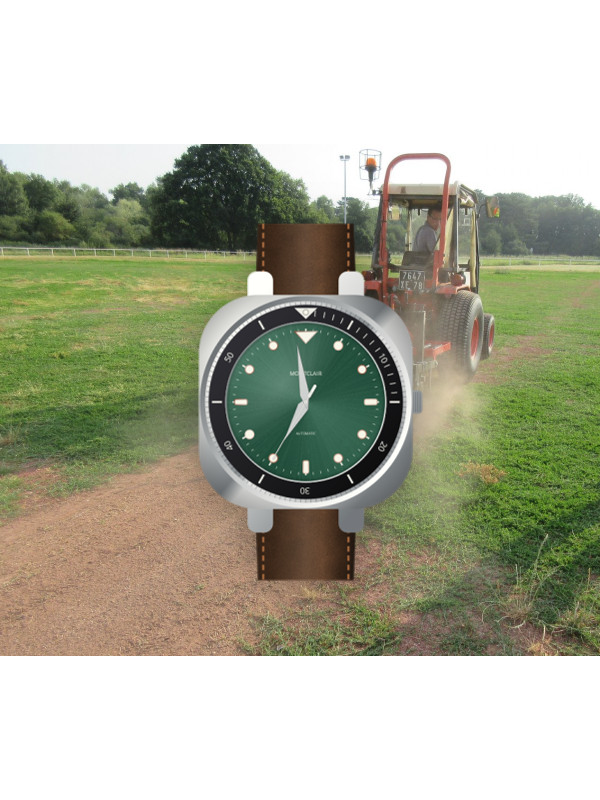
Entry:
6.58.35
